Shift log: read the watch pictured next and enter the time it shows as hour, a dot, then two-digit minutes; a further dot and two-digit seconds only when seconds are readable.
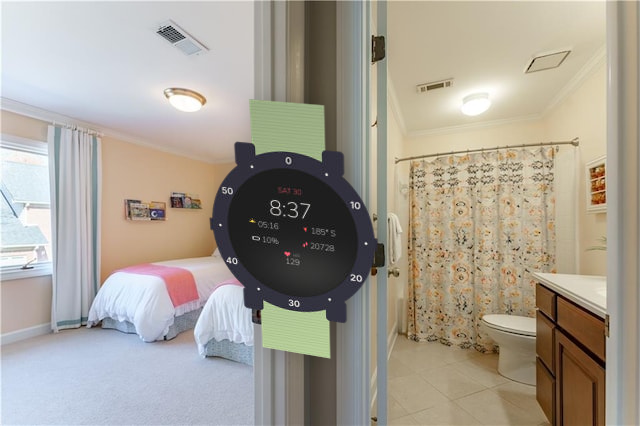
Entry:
8.37
